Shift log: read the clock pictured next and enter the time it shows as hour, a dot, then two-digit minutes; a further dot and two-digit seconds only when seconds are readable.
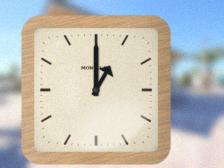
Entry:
1.00
